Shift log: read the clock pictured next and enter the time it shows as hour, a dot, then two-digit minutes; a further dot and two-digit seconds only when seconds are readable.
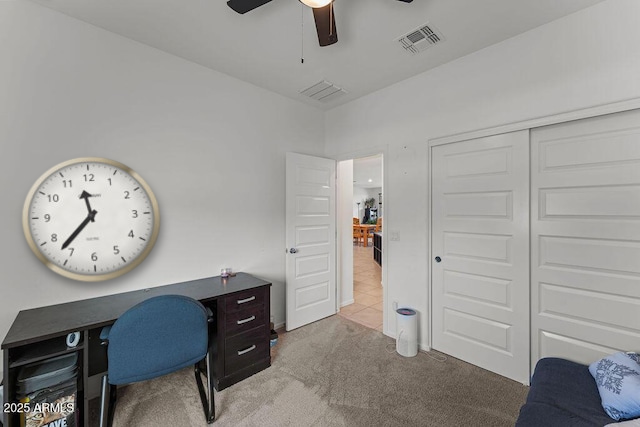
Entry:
11.37
